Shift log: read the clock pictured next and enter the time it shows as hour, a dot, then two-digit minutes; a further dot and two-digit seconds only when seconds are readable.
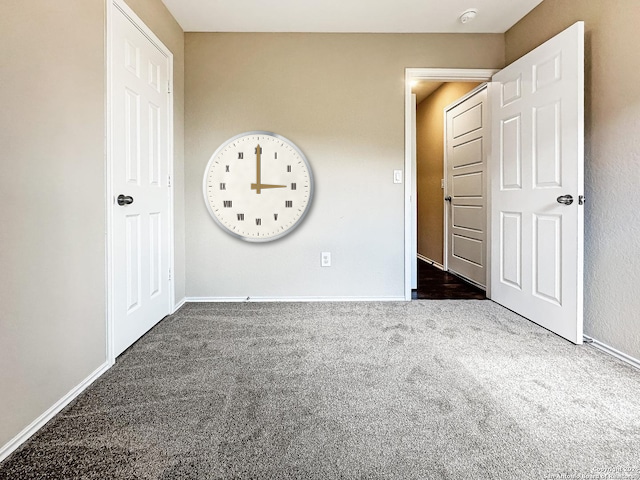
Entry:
3.00
